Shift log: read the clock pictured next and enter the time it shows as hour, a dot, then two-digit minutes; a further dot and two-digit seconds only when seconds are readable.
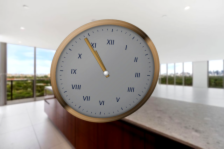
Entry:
10.54
